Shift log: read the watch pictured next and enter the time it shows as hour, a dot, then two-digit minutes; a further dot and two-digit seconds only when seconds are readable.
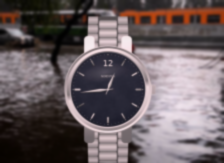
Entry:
12.44
